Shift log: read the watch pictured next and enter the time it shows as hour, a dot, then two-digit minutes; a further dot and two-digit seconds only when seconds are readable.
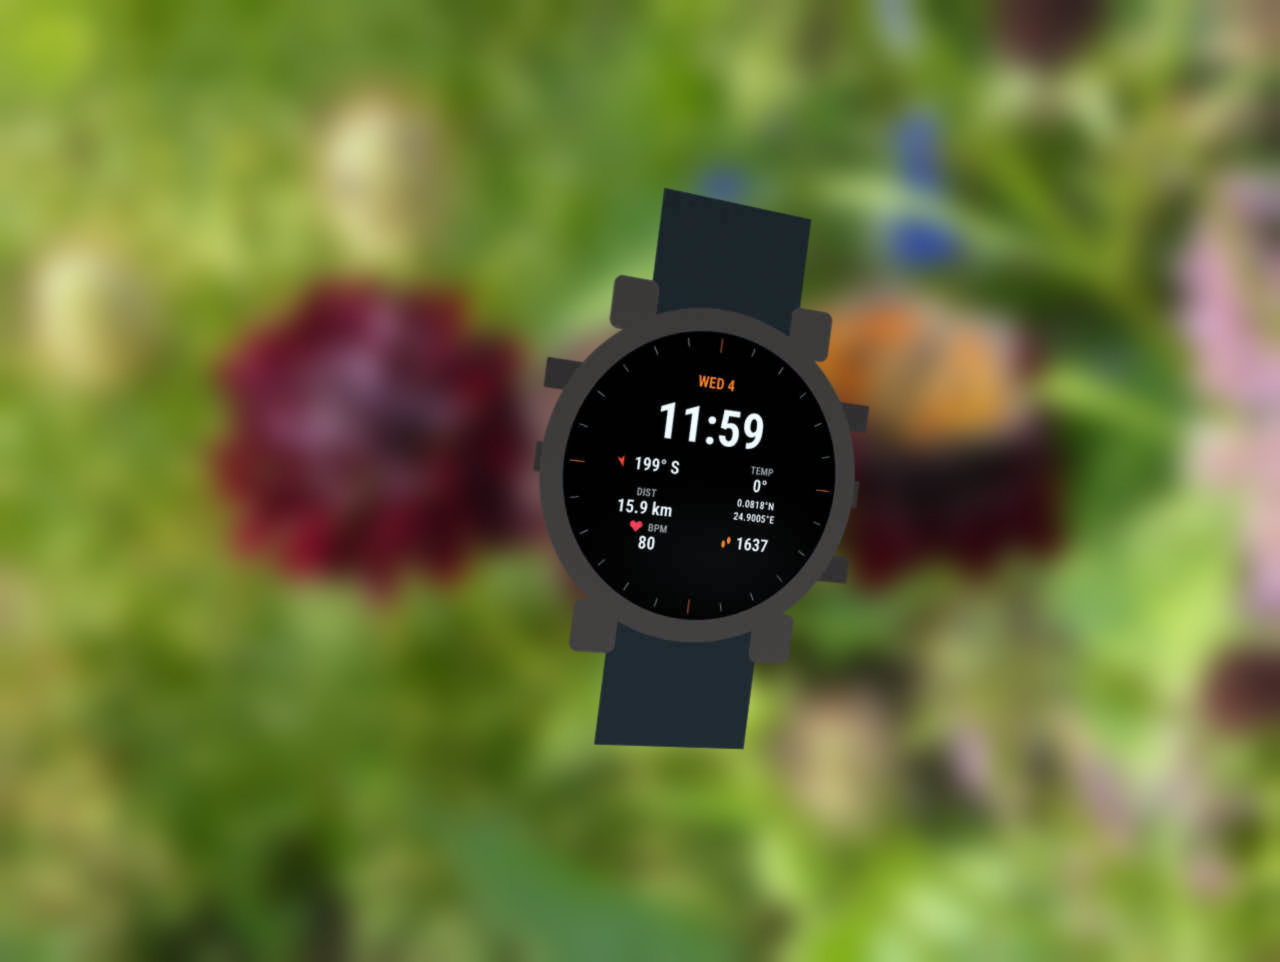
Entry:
11.59
